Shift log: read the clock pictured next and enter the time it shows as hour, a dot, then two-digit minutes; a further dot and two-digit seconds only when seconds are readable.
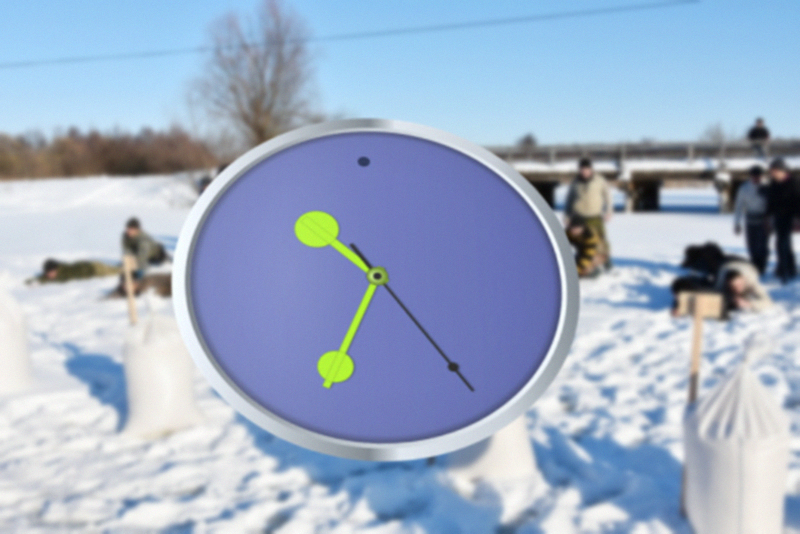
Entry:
10.34.25
